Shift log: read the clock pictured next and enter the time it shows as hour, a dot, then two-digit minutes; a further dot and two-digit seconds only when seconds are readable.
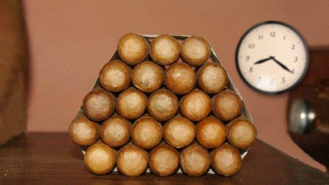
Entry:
8.21
